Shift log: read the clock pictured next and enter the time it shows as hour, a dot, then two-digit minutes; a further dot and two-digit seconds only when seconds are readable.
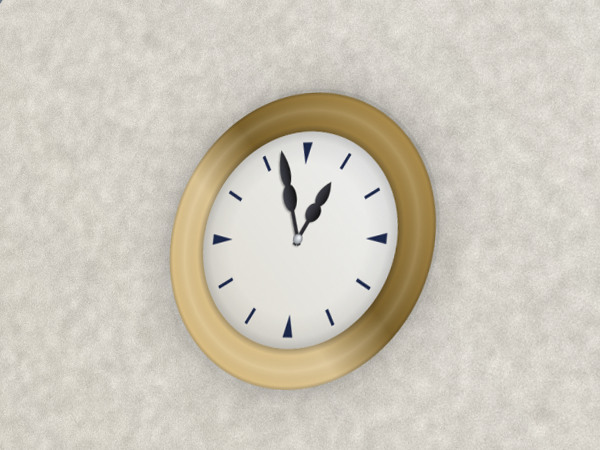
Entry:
12.57
